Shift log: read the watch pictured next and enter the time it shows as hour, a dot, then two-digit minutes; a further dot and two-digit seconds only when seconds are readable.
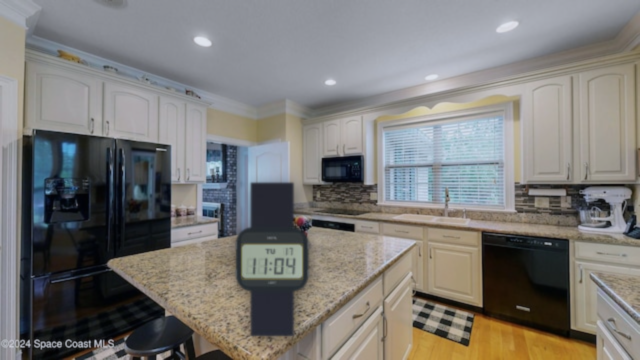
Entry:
11.04
